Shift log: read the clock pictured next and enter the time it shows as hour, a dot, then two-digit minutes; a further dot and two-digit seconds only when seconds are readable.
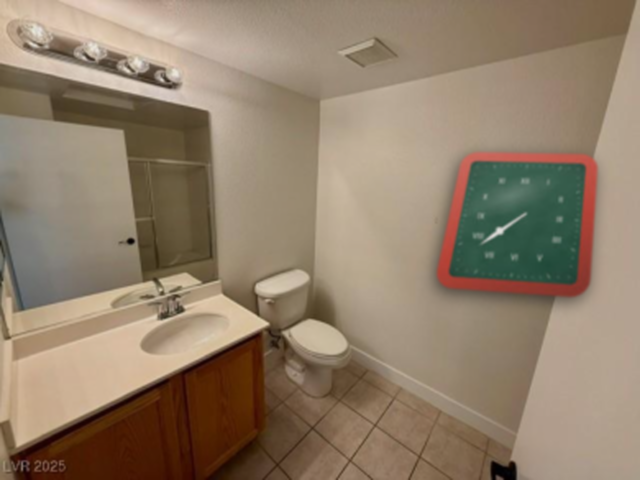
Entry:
7.38
